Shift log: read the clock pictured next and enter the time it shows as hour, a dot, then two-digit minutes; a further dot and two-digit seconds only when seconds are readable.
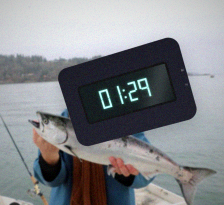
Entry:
1.29
